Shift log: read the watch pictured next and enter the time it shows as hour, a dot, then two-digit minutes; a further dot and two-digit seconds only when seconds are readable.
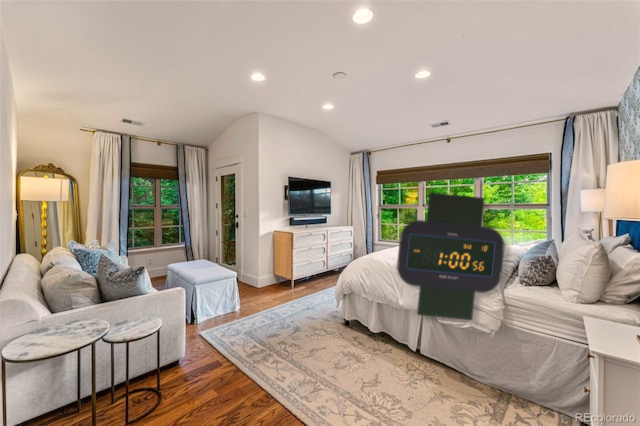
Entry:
1.00
